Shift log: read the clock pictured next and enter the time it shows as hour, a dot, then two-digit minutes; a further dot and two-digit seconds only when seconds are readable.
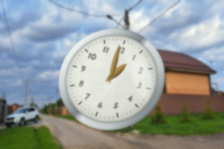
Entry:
12.59
